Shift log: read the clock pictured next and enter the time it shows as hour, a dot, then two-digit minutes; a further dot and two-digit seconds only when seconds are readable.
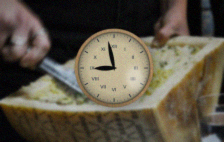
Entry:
8.58
